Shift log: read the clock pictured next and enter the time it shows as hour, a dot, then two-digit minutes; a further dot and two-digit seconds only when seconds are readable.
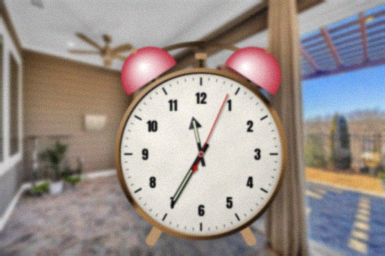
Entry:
11.35.04
